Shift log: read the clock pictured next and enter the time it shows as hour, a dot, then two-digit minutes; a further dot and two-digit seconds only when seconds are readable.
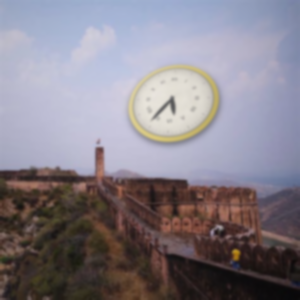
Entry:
5.36
